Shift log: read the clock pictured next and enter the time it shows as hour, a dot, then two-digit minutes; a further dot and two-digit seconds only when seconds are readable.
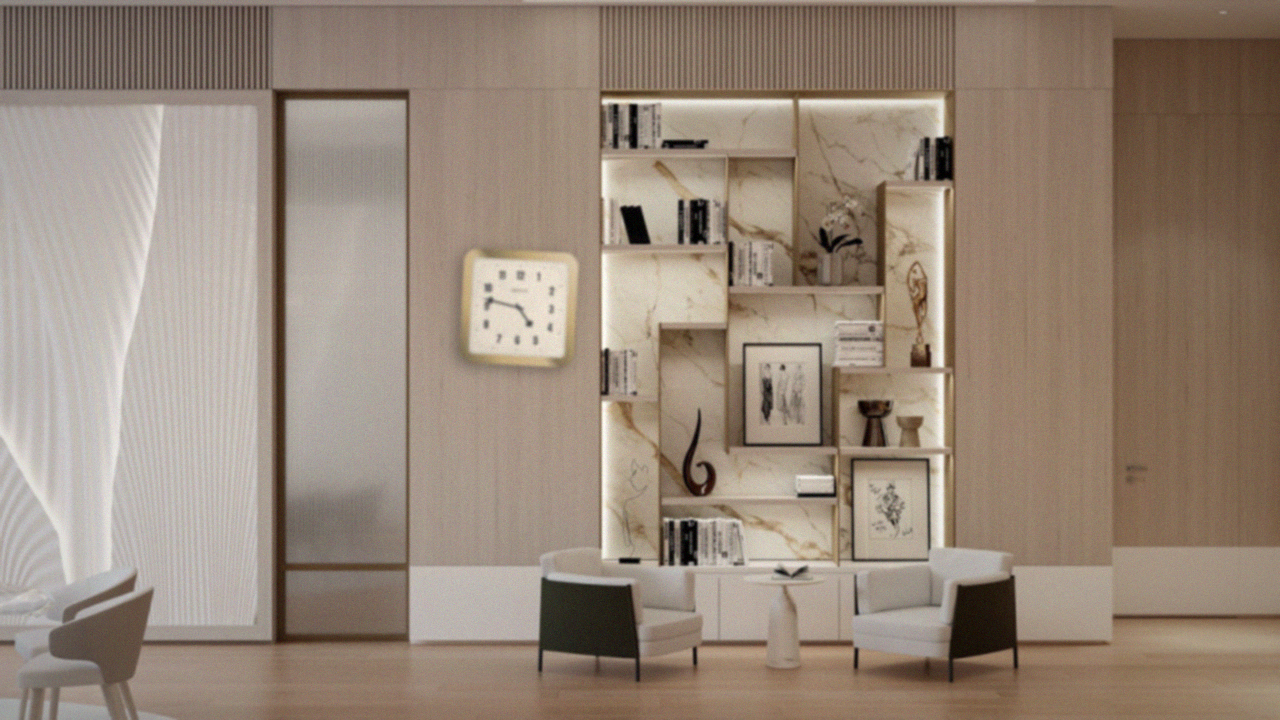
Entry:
4.47
